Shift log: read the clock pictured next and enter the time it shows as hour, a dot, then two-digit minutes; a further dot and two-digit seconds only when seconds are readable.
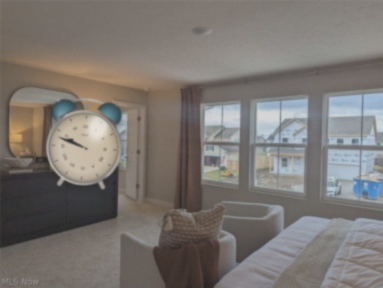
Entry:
9.48
